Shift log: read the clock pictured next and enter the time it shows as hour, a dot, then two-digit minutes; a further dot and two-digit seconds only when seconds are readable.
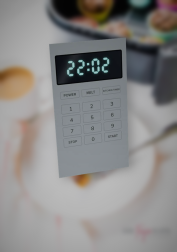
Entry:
22.02
